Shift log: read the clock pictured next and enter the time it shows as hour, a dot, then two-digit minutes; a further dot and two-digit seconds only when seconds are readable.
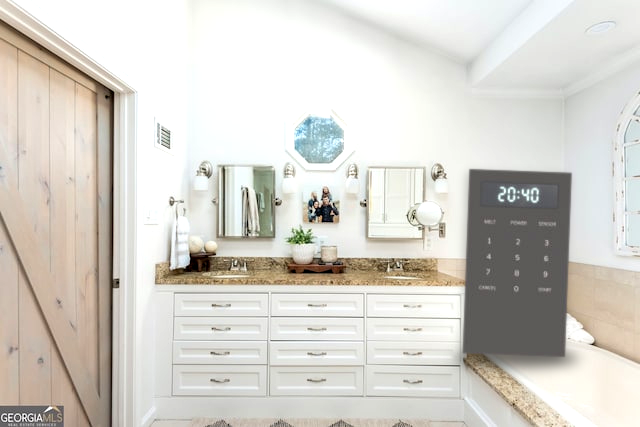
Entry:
20.40
